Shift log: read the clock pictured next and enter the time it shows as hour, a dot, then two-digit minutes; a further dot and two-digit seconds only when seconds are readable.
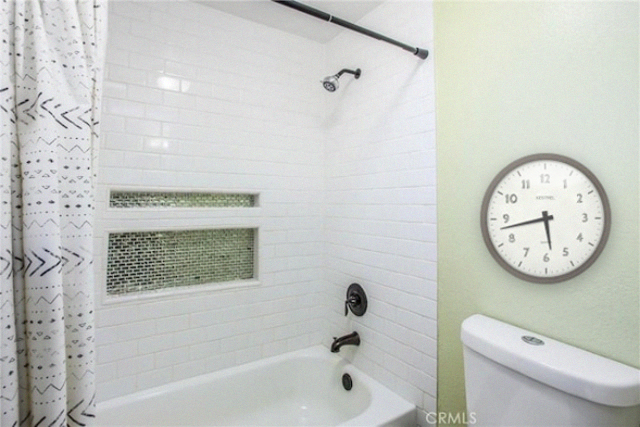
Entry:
5.43
